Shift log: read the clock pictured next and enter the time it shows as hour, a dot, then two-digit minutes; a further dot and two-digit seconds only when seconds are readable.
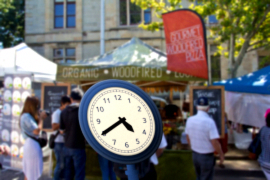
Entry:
4.40
